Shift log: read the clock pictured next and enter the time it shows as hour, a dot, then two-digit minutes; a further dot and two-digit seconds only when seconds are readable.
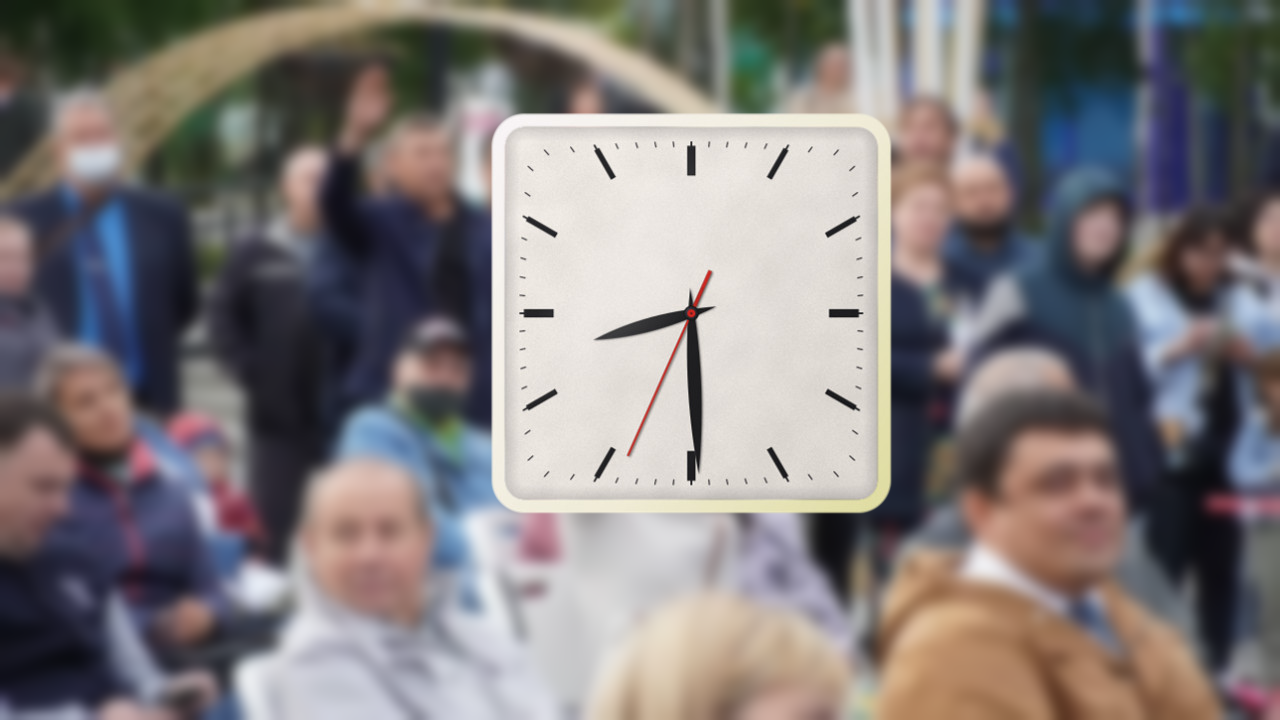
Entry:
8.29.34
